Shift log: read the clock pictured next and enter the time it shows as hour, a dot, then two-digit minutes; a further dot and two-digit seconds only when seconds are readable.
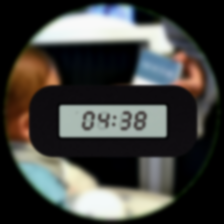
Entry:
4.38
